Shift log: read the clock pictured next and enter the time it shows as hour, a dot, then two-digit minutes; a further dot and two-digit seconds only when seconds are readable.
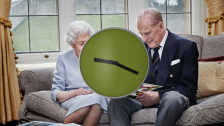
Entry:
9.19
